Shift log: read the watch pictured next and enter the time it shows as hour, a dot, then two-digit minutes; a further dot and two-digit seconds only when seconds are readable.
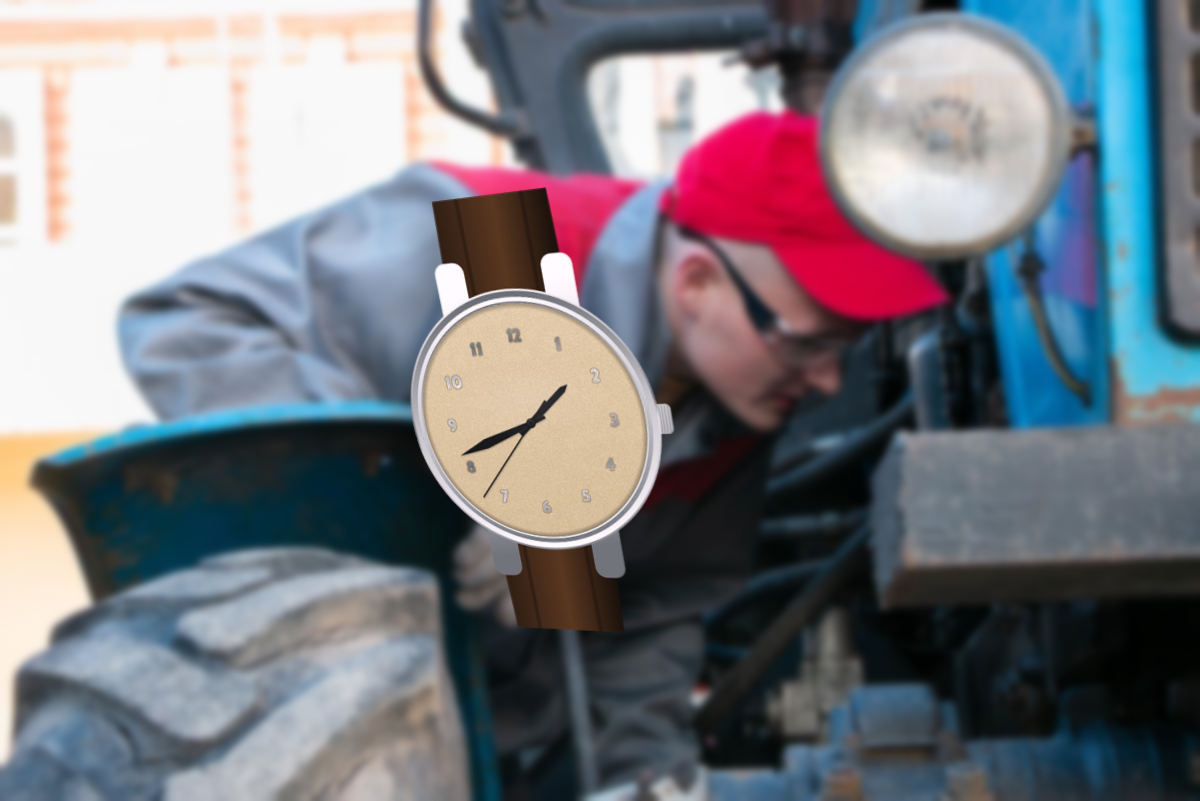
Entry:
1.41.37
